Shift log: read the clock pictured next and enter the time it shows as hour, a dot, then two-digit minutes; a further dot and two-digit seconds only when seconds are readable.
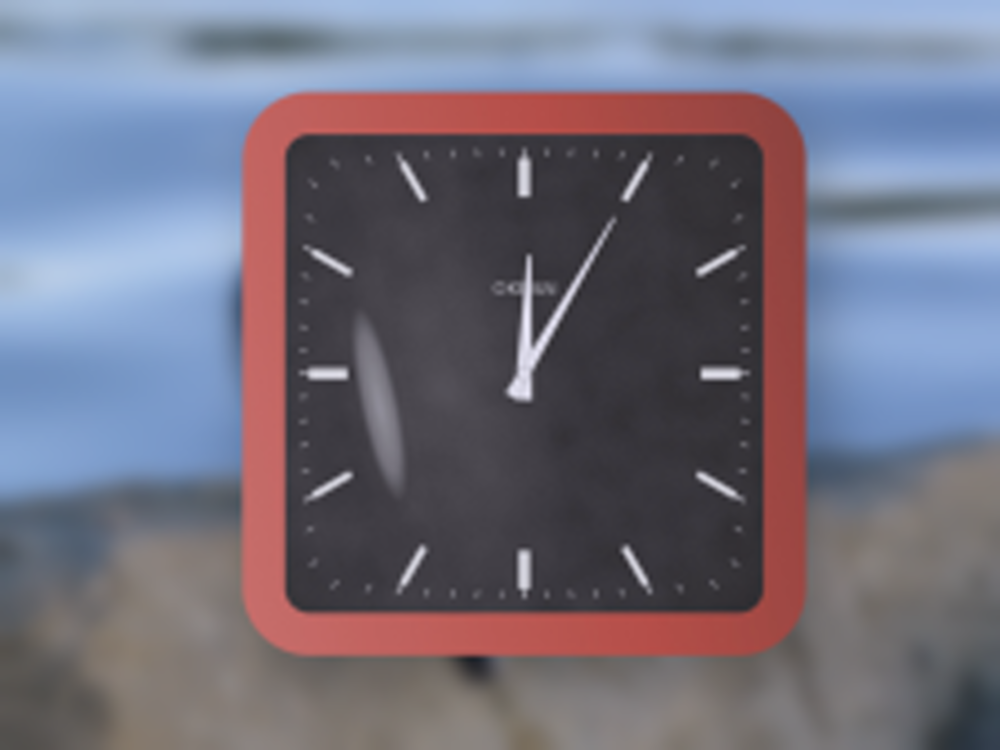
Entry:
12.05
